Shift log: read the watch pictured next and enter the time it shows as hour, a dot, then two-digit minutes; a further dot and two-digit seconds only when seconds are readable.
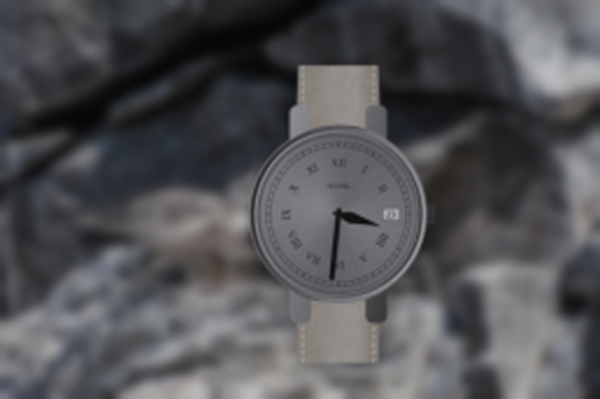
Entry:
3.31
